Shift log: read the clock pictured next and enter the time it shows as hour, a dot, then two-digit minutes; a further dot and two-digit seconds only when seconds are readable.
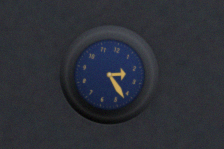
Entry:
2.22
